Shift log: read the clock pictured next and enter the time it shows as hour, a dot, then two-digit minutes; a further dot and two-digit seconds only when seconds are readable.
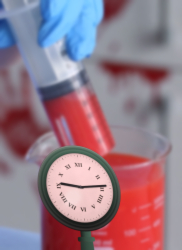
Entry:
9.14
